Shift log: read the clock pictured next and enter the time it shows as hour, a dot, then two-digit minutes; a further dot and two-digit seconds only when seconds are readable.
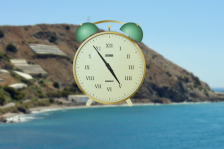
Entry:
4.54
